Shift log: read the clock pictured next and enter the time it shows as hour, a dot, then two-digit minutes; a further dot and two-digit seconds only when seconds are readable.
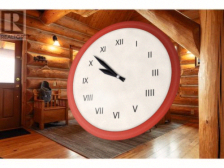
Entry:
9.52
